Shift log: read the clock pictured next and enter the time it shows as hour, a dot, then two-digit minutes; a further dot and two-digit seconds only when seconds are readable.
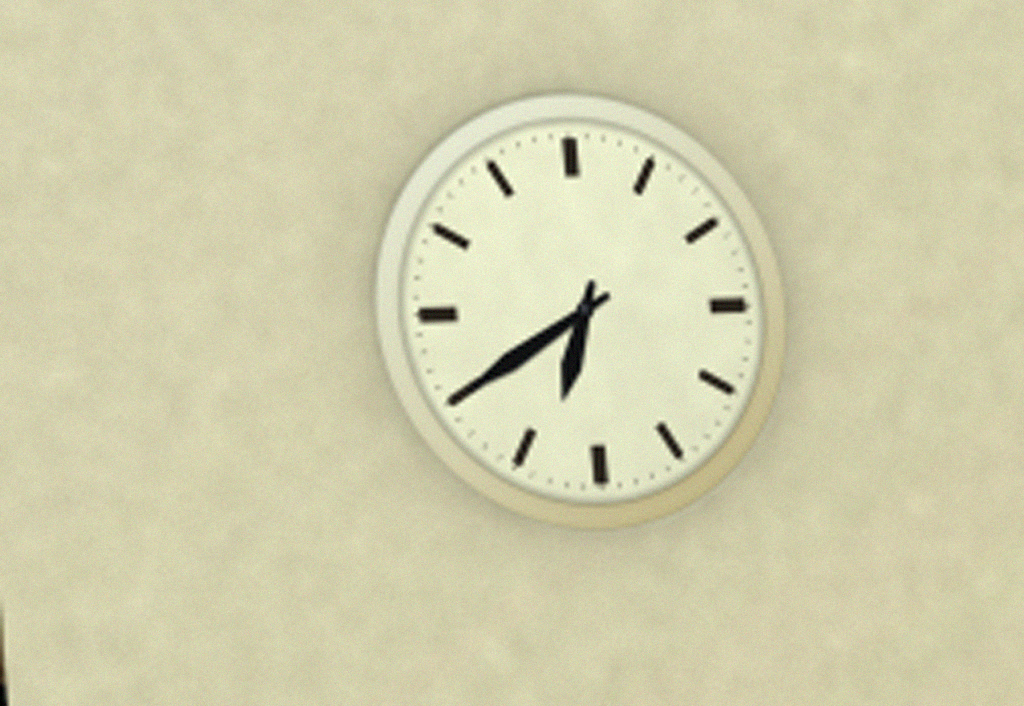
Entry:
6.40
